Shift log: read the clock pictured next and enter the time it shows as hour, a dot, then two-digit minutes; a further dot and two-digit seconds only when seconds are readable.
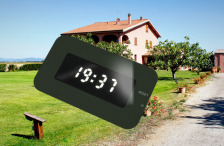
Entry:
19.37
